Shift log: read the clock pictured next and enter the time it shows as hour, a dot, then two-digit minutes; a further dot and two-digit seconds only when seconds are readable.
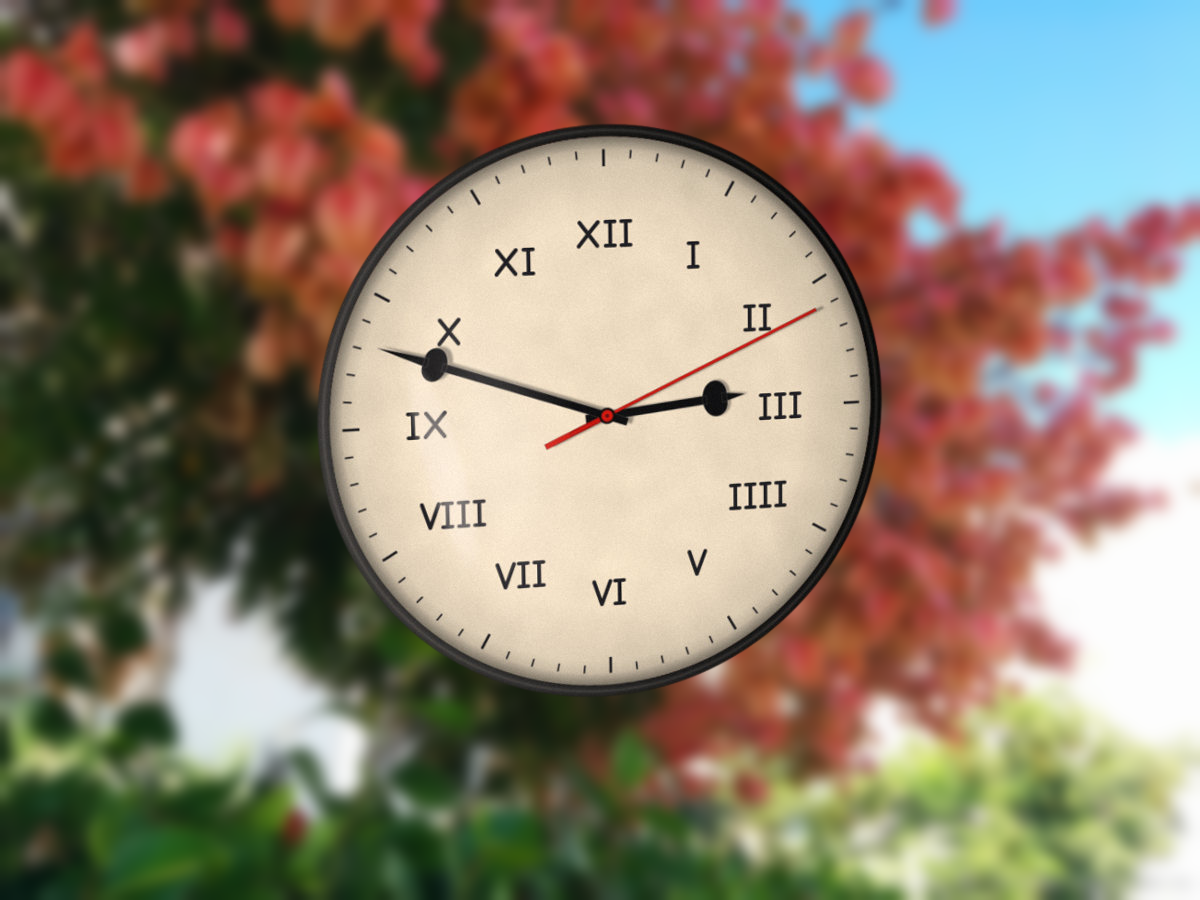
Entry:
2.48.11
